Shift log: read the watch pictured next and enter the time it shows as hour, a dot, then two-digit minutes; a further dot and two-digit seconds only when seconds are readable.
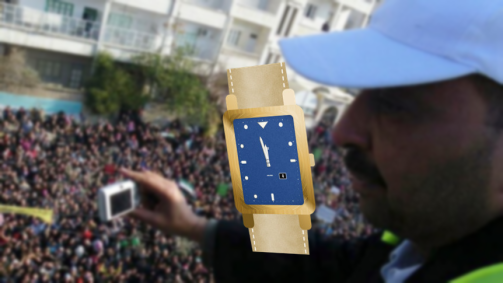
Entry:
11.58
